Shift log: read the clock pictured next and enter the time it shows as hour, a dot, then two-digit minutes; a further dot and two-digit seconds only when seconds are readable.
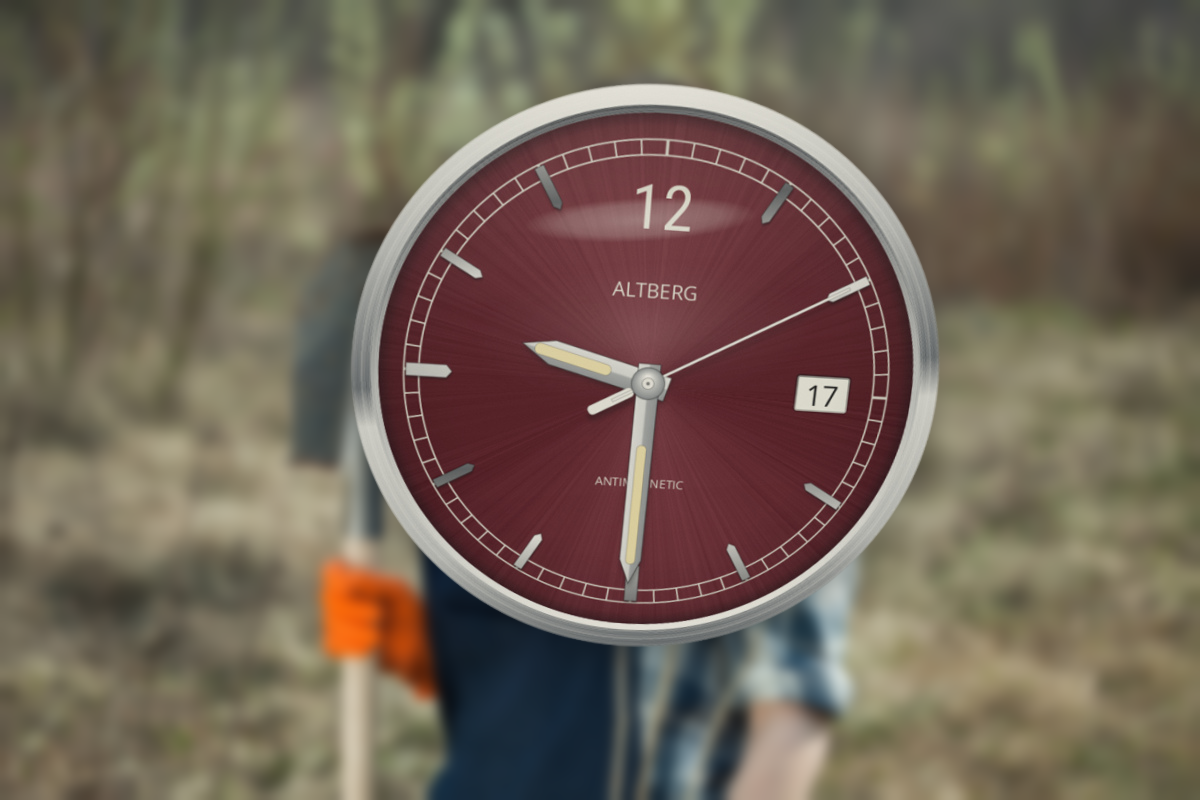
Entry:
9.30.10
